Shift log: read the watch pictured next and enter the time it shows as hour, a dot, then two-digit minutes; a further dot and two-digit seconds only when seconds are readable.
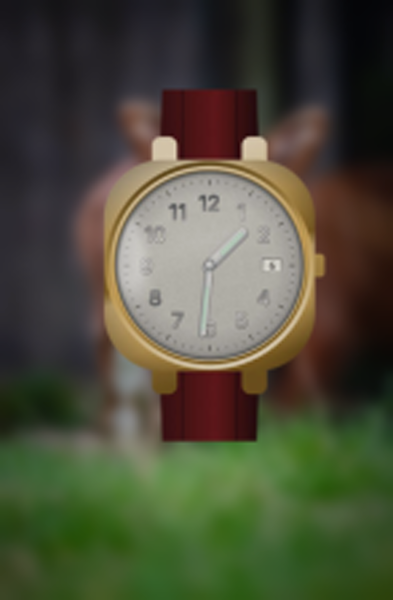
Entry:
1.31
